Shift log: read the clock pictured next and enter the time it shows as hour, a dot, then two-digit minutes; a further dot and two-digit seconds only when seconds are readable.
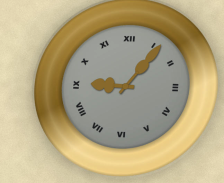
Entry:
9.06
